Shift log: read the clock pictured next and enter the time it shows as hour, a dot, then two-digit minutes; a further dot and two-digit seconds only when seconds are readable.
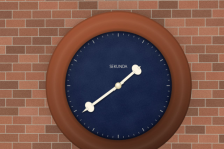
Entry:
1.39
